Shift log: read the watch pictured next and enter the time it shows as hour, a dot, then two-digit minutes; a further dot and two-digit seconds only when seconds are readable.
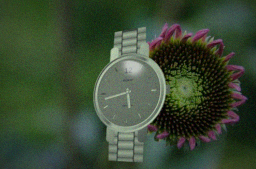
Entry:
5.43
